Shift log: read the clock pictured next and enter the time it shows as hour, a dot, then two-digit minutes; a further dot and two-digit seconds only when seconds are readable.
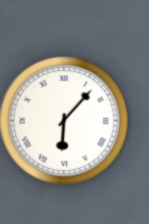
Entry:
6.07
